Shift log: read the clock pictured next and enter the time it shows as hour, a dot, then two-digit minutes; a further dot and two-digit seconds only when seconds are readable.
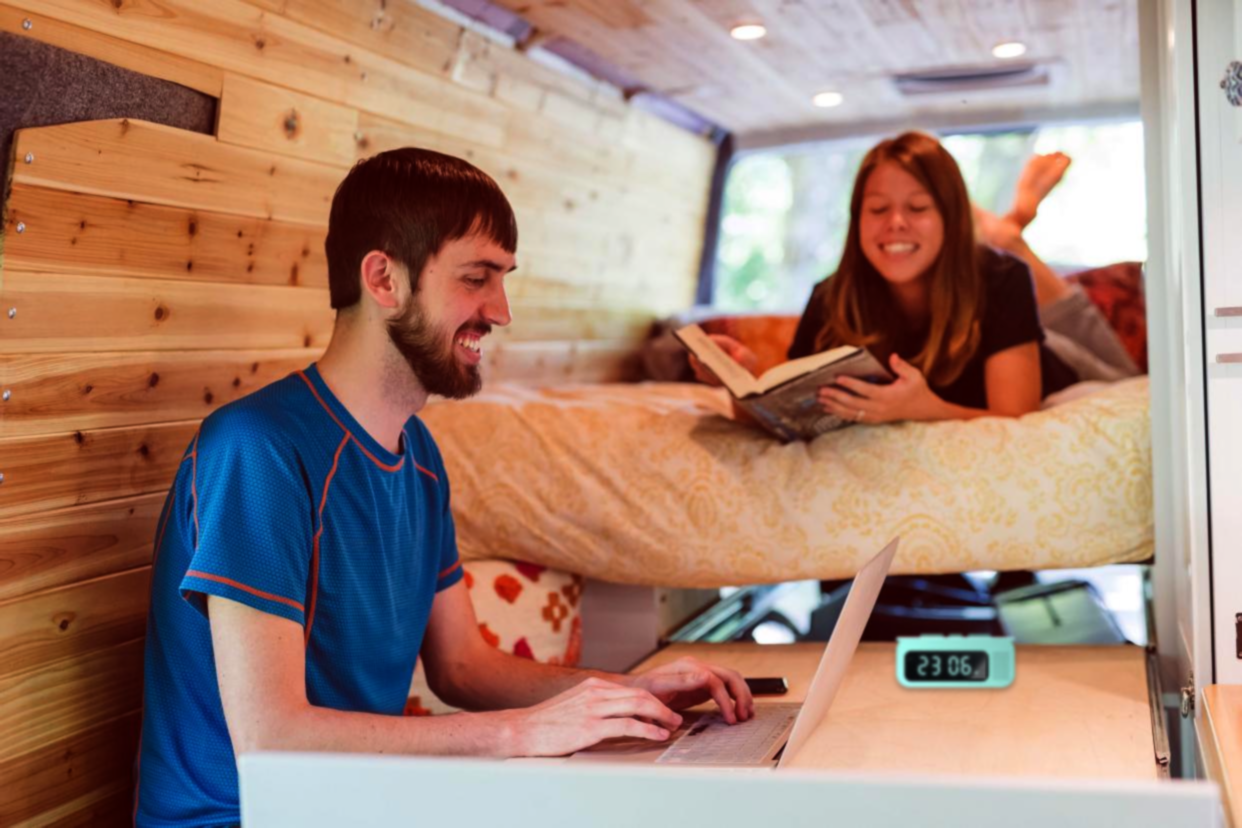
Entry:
23.06
